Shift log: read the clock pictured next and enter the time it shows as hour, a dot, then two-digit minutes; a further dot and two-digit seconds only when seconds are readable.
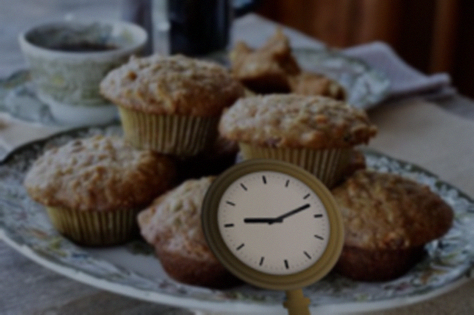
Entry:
9.12
